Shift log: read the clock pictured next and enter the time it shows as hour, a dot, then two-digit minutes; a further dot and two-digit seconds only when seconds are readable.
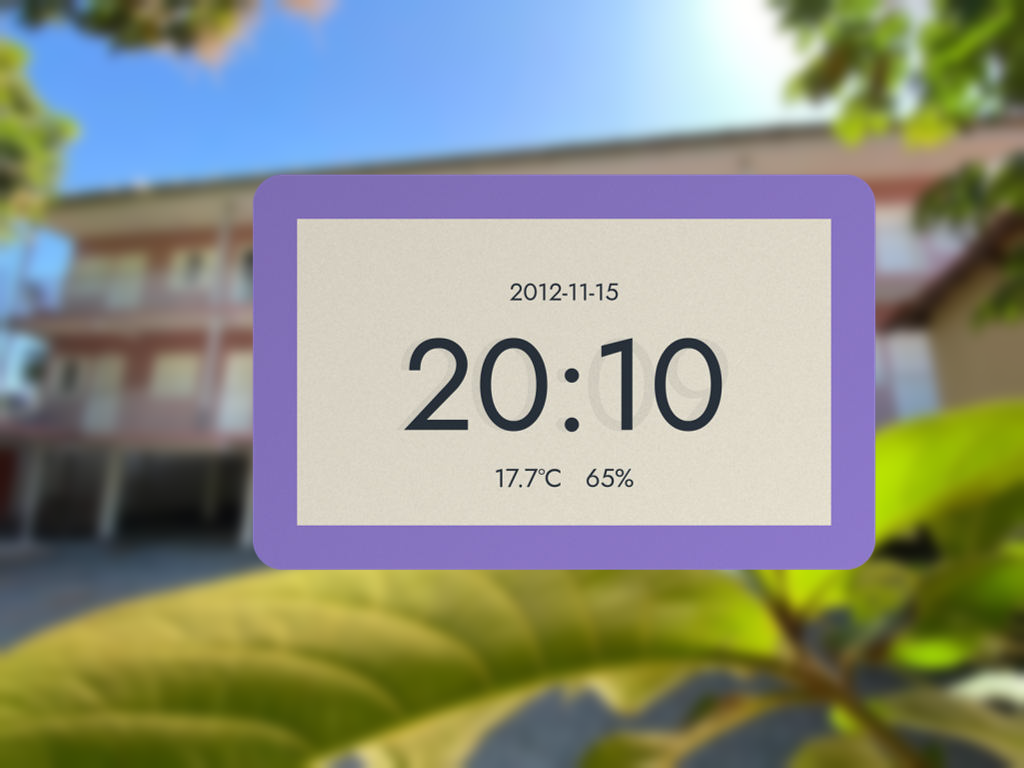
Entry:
20.10
